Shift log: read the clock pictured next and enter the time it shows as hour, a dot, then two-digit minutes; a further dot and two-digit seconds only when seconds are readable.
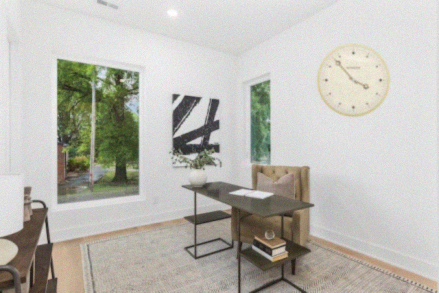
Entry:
3.53
